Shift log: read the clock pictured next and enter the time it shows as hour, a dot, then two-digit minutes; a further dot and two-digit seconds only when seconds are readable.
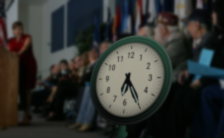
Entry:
6.25
